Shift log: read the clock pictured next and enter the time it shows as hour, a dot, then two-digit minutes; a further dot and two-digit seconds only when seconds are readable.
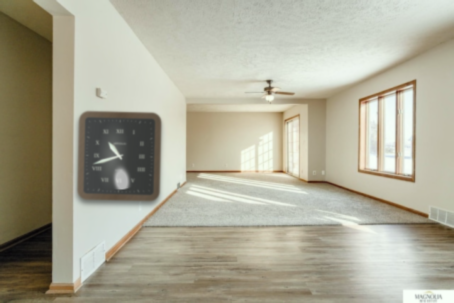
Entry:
10.42
